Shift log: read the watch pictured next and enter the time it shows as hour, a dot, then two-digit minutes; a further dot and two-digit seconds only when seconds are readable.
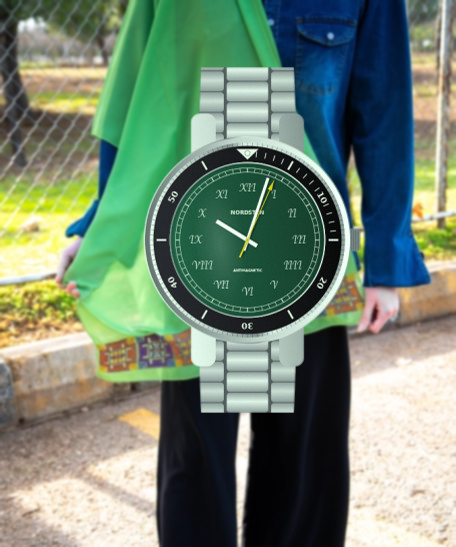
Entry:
10.03.04
